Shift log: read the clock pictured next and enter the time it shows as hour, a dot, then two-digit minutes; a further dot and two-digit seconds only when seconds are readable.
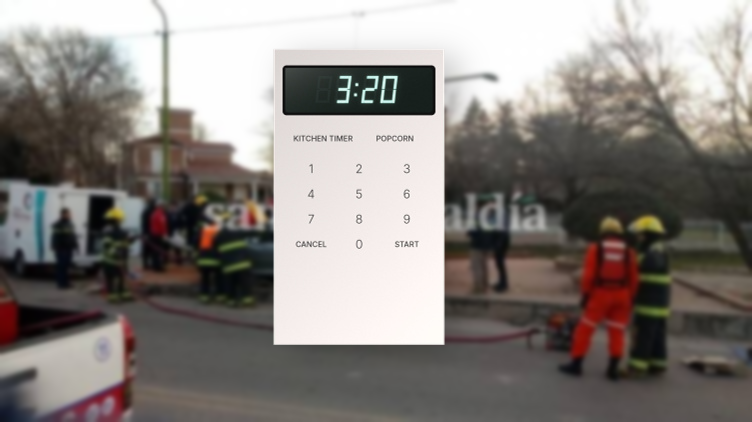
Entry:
3.20
